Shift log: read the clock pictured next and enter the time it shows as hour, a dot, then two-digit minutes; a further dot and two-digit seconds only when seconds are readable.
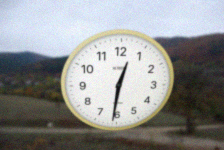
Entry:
12.31
